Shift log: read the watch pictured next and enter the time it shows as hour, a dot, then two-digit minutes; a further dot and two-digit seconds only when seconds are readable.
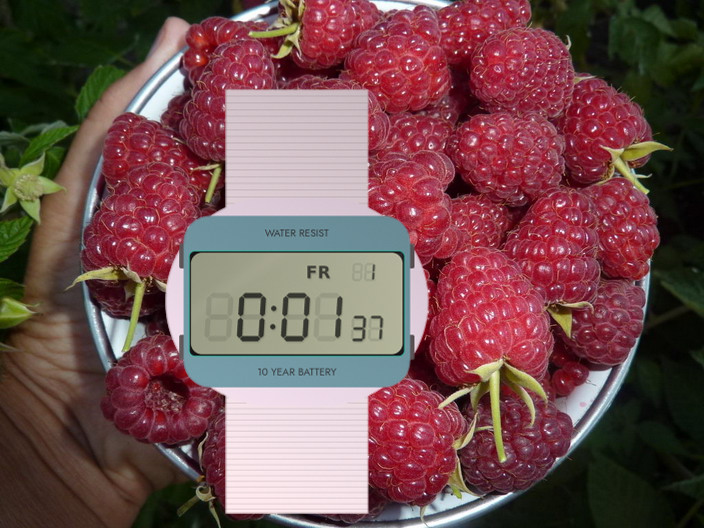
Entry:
0.01.37
